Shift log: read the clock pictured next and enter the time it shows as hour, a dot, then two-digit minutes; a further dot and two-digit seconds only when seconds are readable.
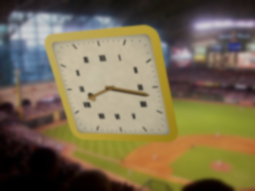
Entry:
8.17
